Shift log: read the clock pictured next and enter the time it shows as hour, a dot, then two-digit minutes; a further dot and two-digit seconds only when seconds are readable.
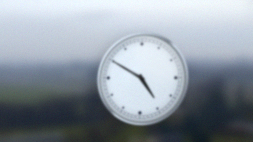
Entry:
4.50
